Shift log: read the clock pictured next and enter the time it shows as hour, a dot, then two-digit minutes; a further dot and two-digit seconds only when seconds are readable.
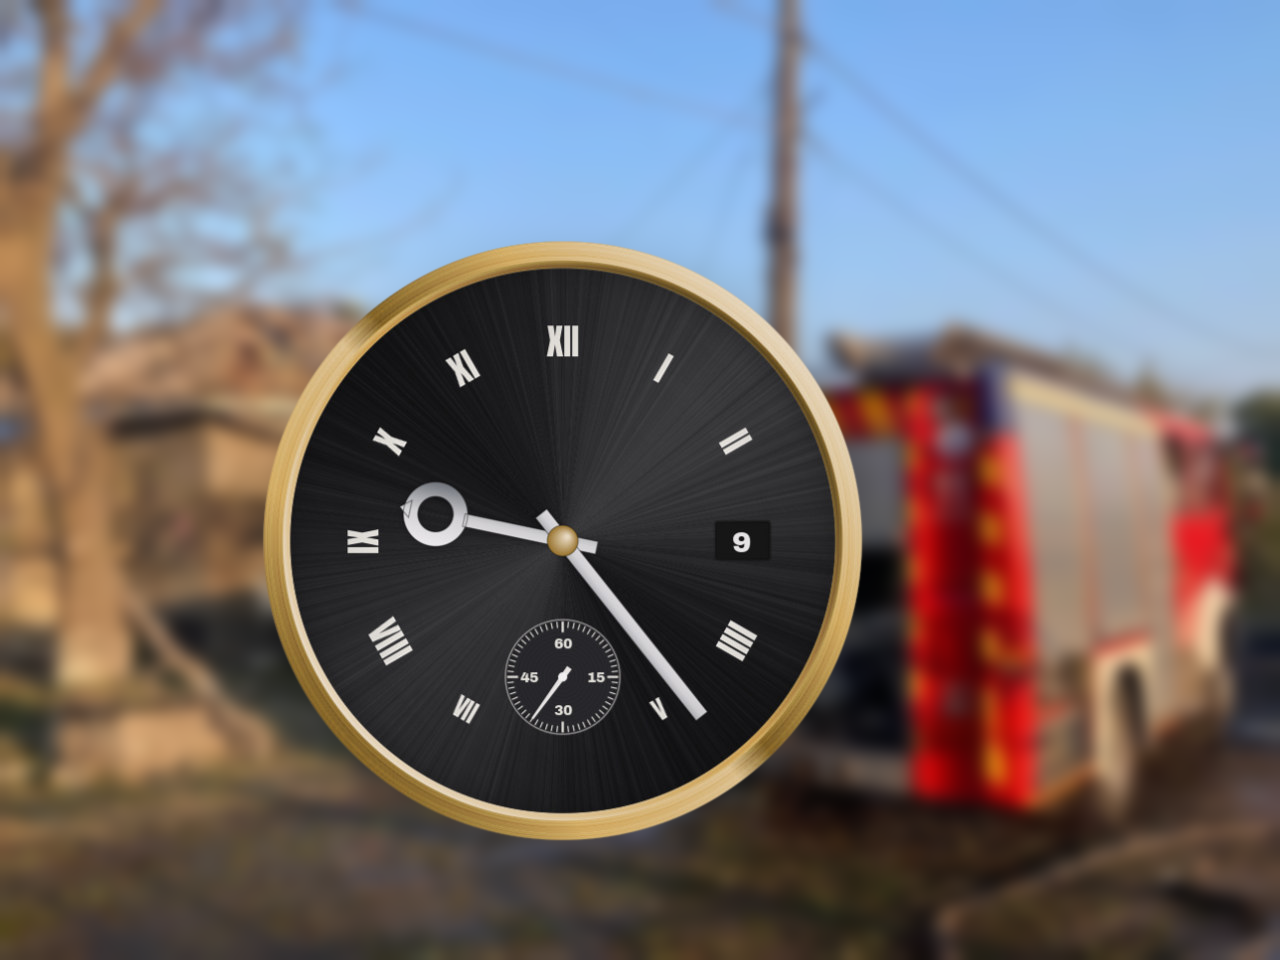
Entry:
9.23.36
